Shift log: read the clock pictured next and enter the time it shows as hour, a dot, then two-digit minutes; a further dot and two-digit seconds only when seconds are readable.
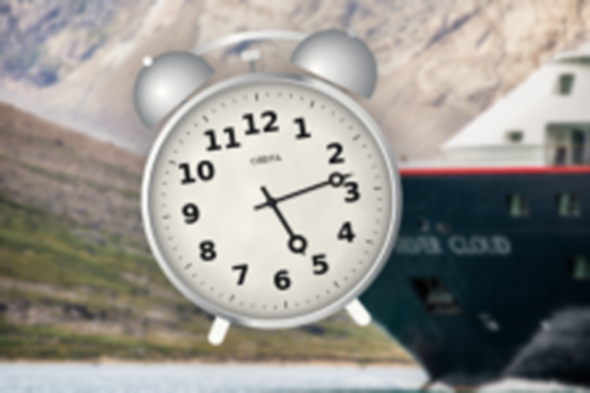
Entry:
5.13
